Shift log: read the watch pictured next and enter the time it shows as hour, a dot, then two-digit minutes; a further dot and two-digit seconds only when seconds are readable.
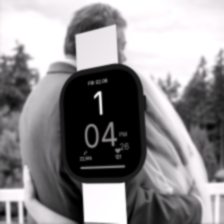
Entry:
1.04
